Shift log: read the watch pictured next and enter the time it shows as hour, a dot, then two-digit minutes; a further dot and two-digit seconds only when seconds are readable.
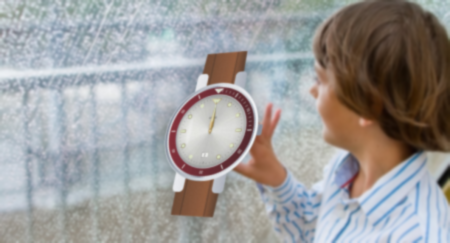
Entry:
12.00
